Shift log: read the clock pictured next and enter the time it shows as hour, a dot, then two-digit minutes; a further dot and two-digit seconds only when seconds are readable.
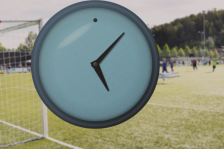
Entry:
5.07
